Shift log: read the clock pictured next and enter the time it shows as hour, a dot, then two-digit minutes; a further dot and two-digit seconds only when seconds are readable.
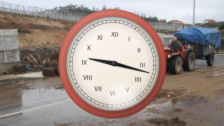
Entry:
9.17
